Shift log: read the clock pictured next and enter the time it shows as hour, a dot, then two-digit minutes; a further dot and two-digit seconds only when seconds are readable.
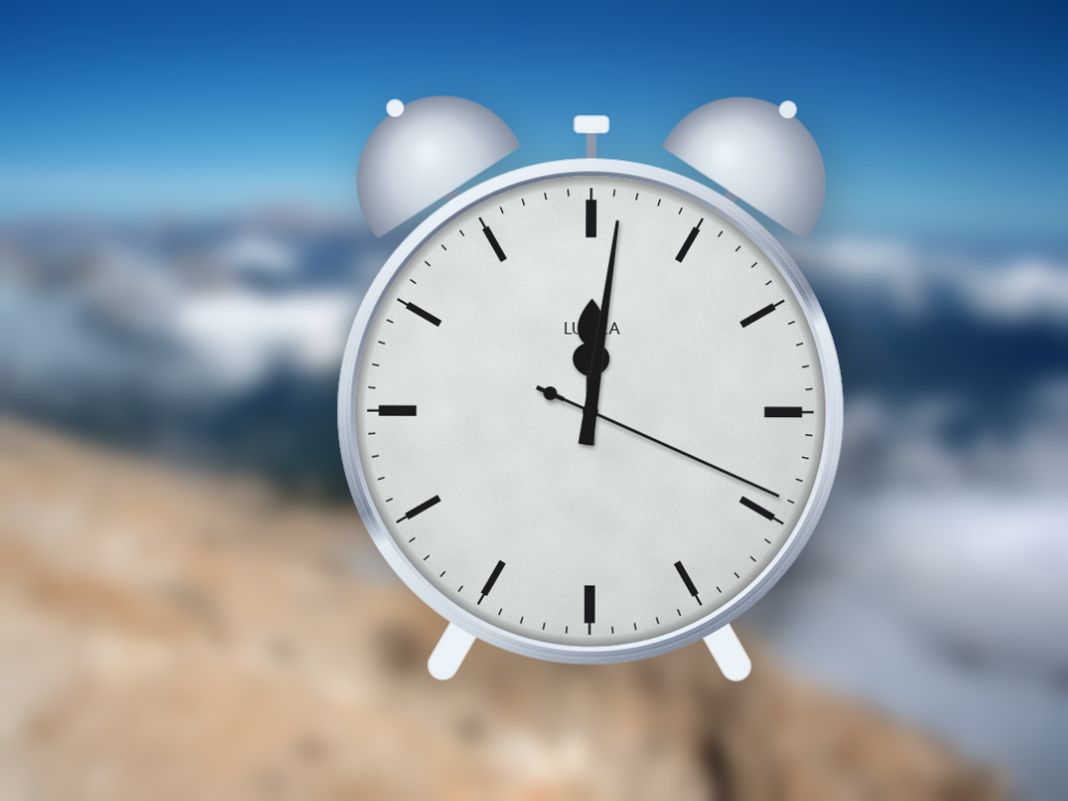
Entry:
12.01.19
